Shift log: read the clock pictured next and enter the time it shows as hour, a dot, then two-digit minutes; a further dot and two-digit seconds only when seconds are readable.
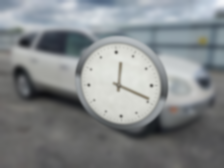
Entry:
12.19
